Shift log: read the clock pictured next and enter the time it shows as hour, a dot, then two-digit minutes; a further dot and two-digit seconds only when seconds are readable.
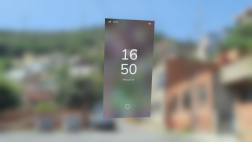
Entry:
16.50
